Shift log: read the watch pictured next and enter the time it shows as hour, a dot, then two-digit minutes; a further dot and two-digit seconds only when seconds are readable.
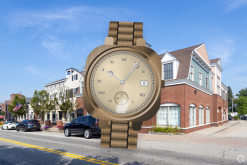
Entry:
10.06
